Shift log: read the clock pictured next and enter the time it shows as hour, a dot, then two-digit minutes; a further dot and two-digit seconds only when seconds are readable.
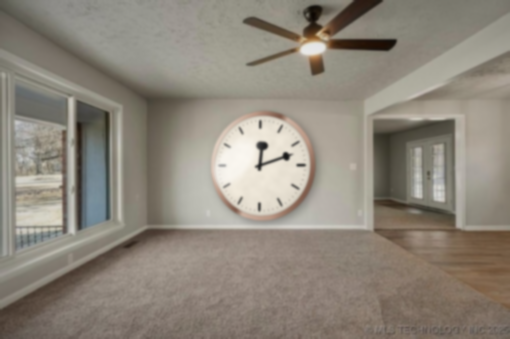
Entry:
12.12
